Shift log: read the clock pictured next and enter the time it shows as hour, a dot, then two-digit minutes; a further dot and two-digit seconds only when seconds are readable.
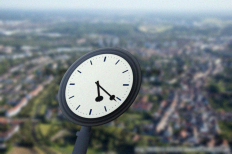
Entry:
5.21
